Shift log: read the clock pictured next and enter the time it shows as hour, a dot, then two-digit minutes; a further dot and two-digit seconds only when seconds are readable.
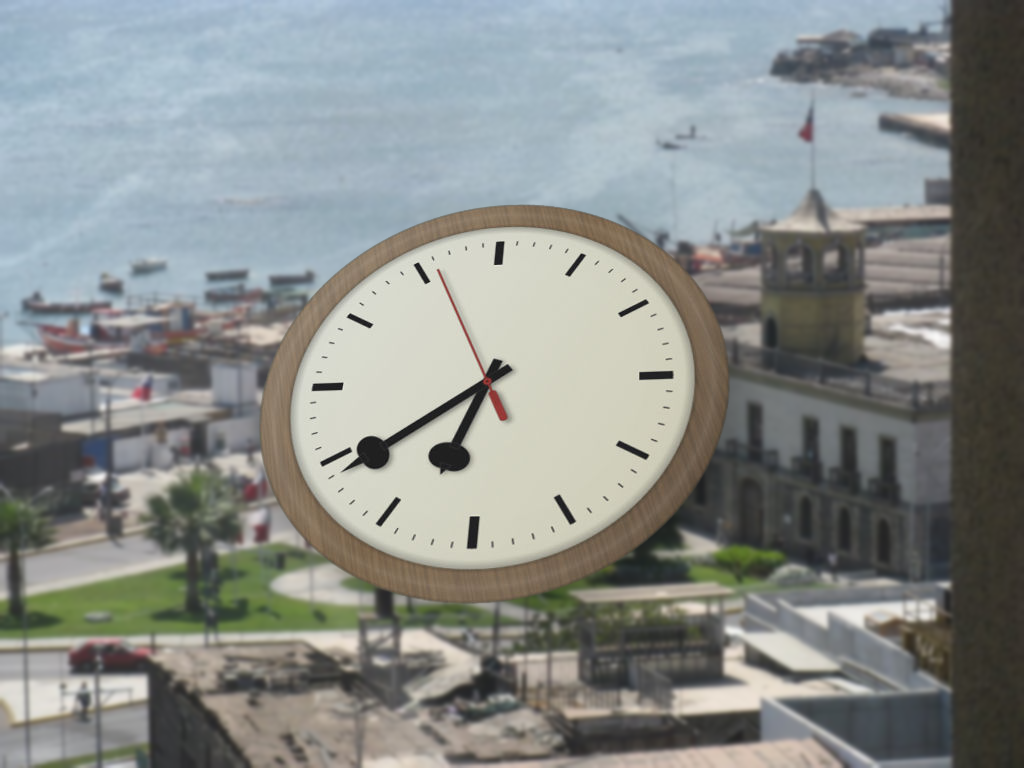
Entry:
6.38.56
